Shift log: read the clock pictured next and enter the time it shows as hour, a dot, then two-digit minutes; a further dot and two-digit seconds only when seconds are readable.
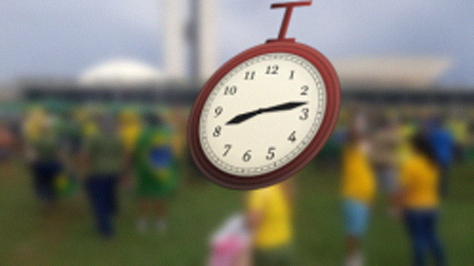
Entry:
8.13
